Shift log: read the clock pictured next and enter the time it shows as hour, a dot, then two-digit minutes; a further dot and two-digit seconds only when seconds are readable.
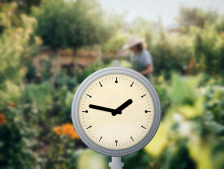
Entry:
1.47
